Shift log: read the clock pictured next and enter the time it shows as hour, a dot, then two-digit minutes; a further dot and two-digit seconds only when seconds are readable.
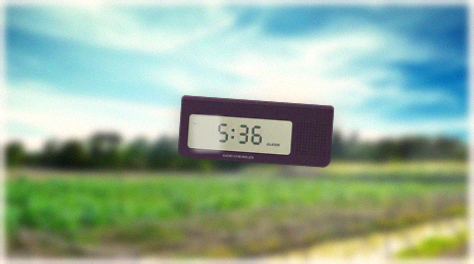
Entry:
5.36
